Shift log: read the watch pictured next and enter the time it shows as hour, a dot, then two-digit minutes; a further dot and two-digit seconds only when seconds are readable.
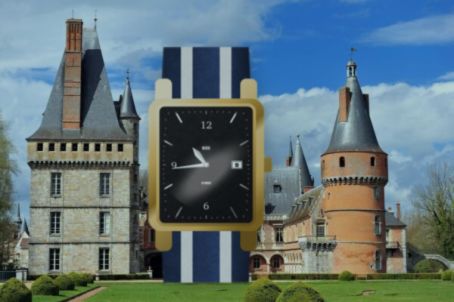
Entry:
10.44
